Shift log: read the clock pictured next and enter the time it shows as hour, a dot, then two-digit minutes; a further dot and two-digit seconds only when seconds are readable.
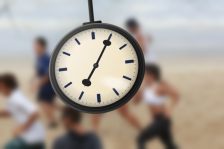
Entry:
7.05
